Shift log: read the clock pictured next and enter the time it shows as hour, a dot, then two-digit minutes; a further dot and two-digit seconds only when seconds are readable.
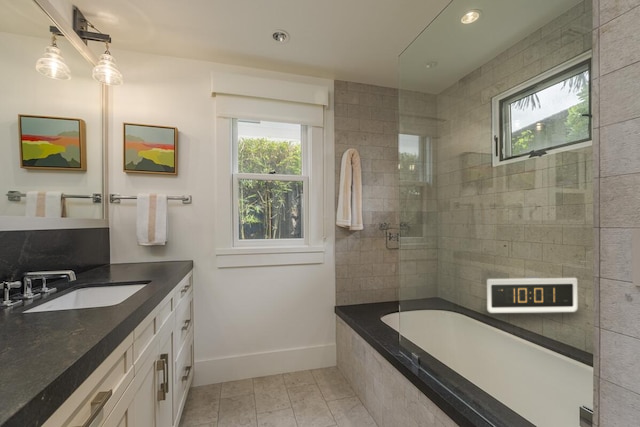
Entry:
10.01
